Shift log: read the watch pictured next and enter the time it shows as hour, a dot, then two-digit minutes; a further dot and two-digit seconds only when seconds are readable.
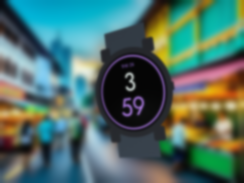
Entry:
3.59
